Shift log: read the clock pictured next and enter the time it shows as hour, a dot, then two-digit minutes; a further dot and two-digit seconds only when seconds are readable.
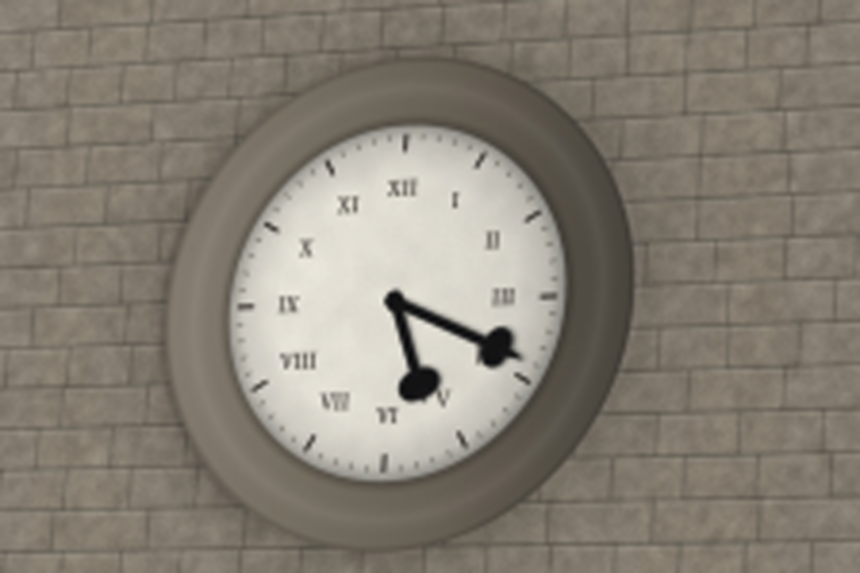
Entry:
5.19
